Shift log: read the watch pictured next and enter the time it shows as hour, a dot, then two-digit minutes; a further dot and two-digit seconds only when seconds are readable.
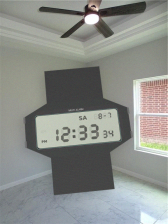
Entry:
12.33.34
